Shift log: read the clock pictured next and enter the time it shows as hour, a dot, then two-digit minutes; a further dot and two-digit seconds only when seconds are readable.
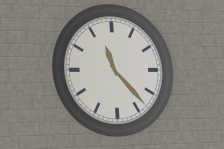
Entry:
11.23
